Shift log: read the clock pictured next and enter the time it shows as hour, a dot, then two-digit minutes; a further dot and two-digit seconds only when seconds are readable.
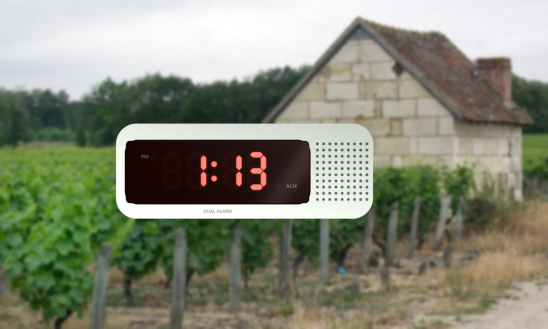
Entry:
1.13
